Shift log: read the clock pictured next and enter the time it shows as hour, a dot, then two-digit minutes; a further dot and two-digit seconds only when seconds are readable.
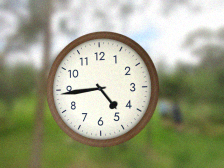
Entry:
4.44
